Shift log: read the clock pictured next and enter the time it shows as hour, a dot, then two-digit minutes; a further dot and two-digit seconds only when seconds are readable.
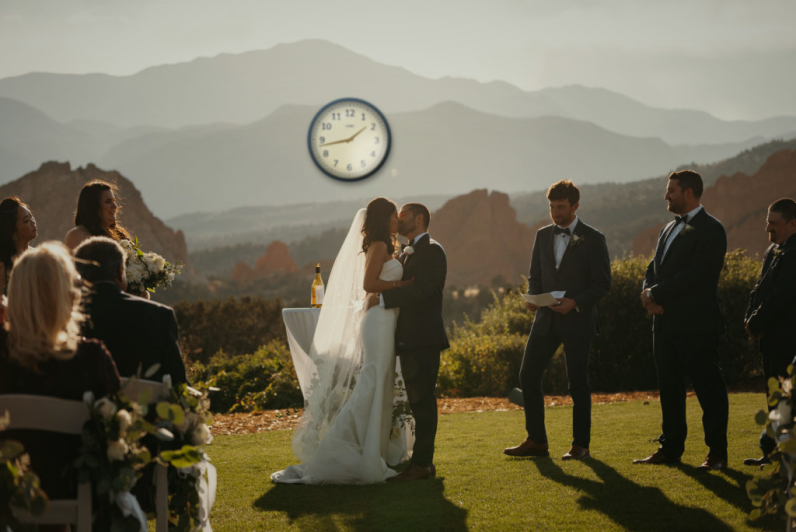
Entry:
1.43
